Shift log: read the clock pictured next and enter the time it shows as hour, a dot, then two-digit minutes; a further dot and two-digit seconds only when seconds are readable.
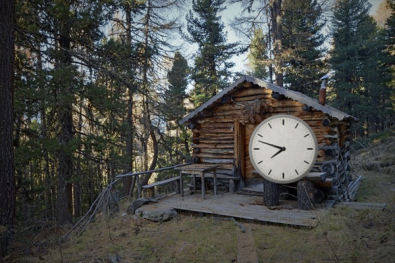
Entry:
7.48
